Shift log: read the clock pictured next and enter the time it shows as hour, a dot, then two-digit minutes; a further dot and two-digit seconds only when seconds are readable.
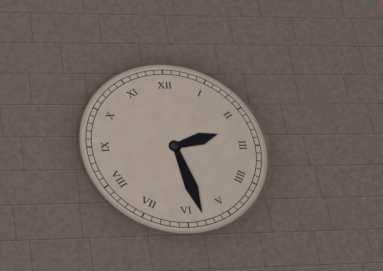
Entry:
2.28
